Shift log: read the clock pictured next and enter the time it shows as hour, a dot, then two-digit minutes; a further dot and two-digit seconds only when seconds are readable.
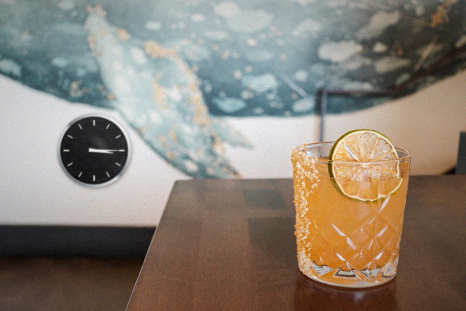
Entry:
3.15
